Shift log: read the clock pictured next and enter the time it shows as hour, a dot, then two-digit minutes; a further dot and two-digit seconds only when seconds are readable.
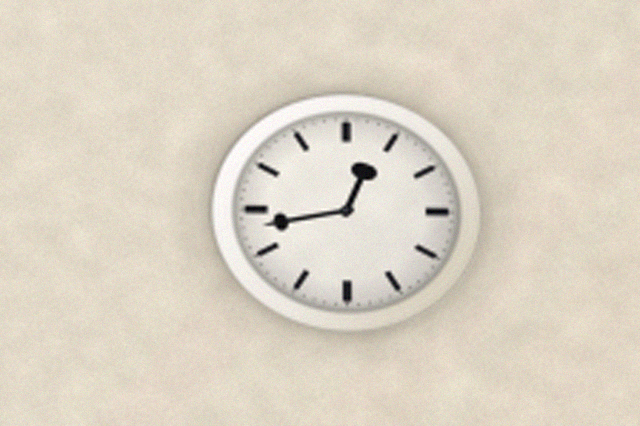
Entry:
12.43
